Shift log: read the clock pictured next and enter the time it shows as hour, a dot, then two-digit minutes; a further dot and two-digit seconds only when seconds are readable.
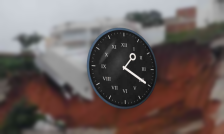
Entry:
1.20
